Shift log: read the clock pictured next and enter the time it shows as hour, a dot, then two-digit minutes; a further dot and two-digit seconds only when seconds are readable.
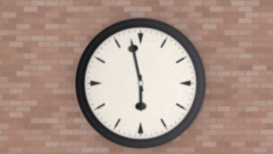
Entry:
5.58
